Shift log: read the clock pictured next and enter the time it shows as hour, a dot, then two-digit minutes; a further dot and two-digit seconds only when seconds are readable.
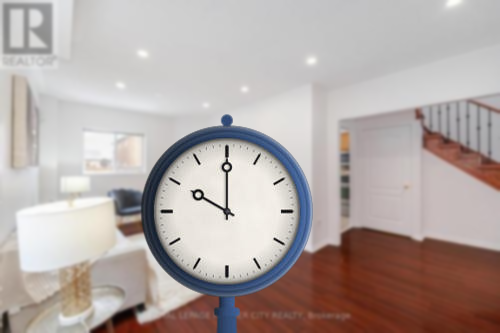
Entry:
10.00
